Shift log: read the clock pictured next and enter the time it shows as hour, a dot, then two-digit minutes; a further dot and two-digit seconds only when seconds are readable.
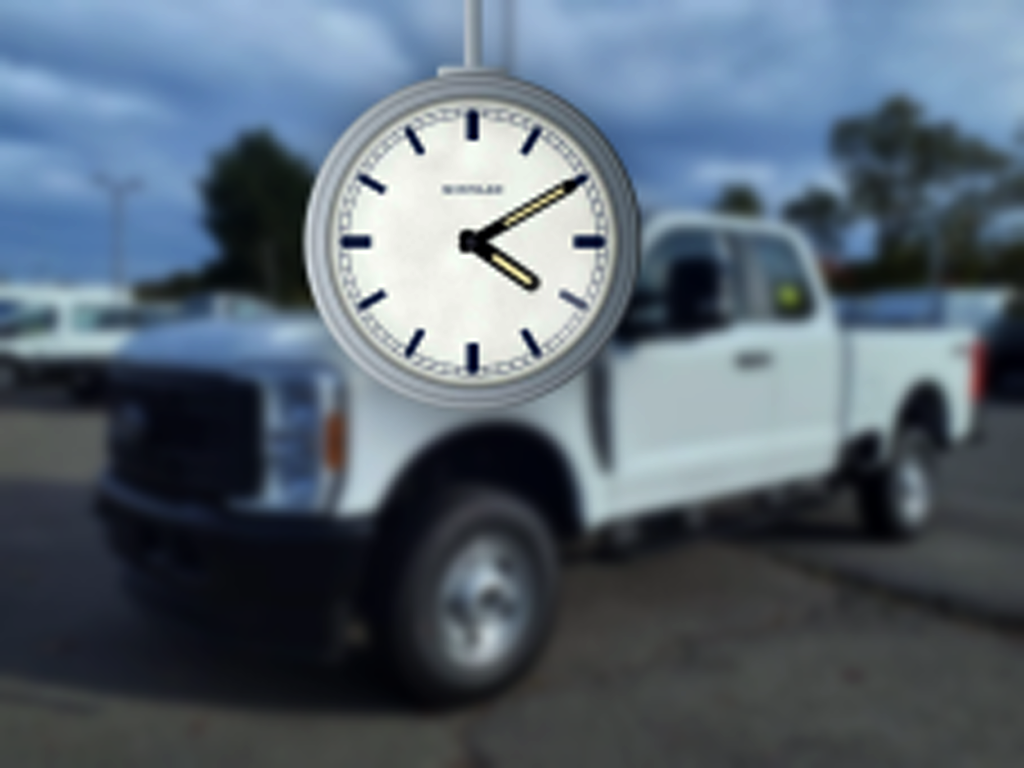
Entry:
4.10
